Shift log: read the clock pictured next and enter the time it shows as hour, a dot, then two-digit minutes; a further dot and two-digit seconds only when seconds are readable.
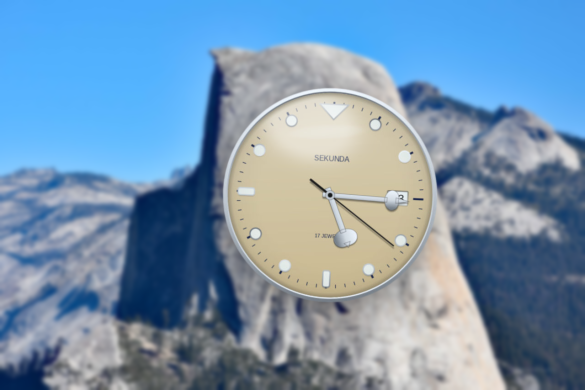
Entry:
5.15.21
